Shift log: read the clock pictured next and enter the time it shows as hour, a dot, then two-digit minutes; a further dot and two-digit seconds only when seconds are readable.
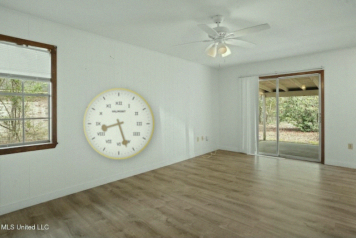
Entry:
8.27
